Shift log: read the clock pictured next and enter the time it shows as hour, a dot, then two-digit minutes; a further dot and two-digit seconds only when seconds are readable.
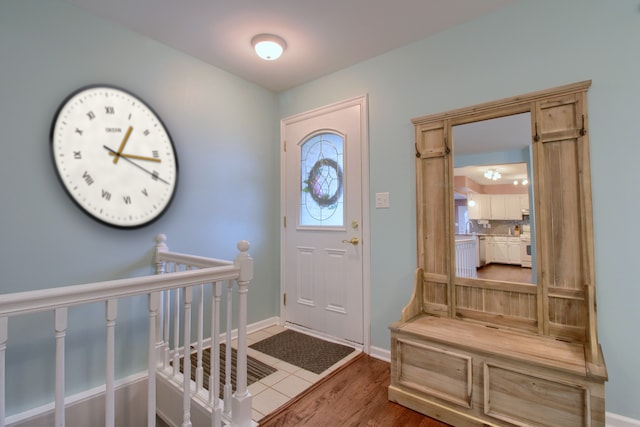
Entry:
1.16.20
